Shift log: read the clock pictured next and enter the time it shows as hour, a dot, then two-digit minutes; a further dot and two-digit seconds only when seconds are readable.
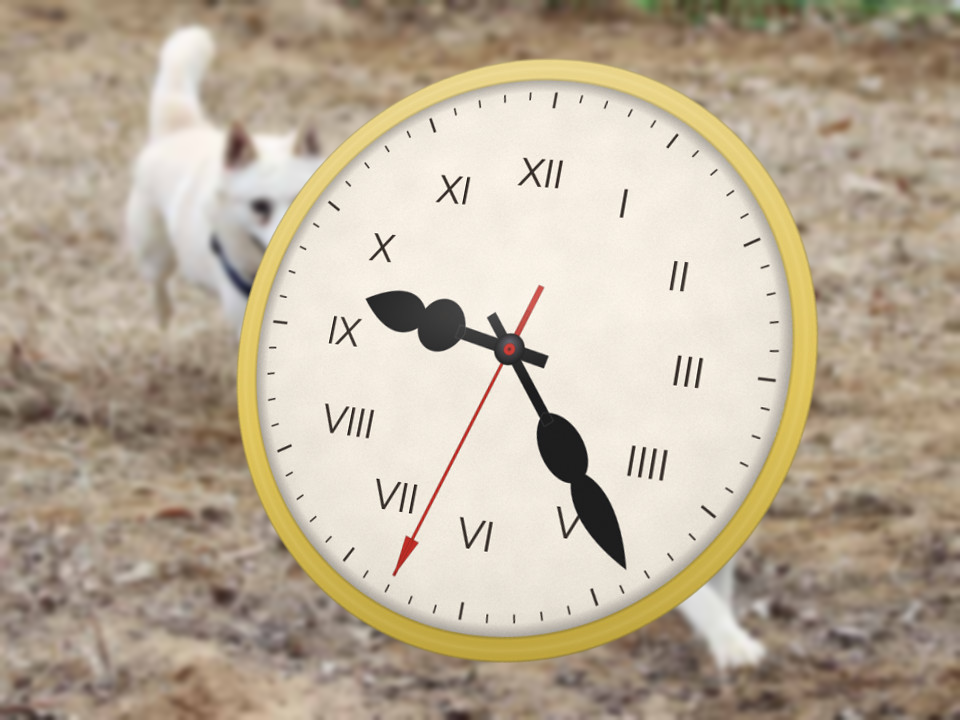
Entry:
9.23.33
